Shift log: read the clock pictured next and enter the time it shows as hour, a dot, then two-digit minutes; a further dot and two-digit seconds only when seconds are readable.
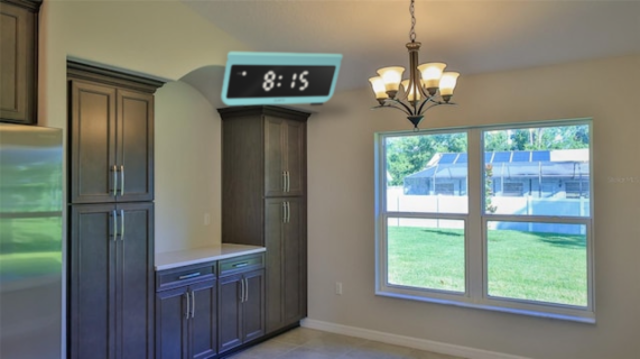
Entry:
8.15
